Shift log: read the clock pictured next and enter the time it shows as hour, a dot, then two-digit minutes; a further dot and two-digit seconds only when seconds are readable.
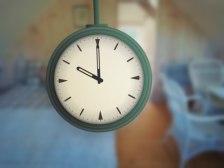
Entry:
10.00
